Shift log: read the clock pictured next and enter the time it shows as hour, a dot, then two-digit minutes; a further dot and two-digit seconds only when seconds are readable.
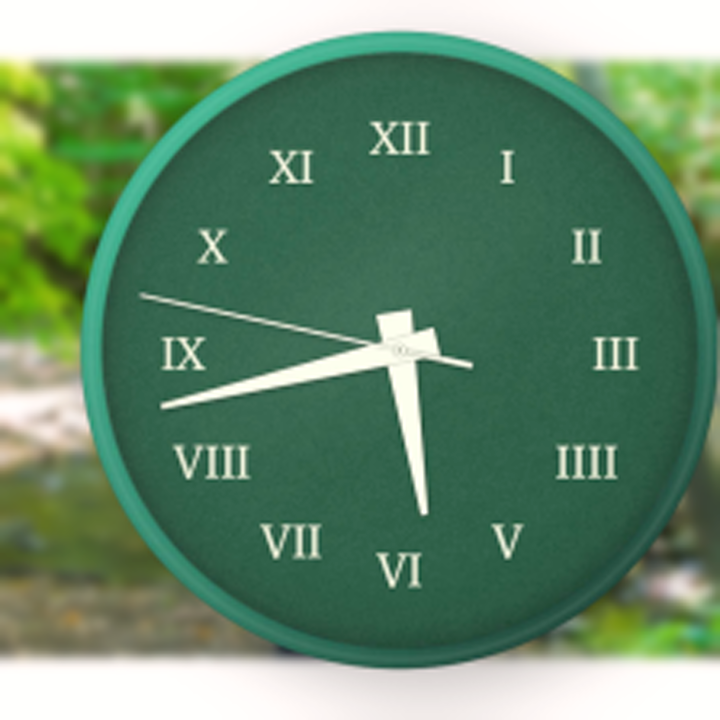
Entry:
5.42.47
